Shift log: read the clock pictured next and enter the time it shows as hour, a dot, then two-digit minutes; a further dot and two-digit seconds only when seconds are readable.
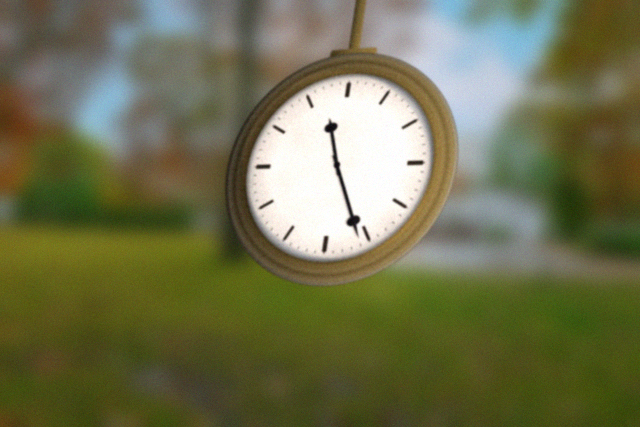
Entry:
11.26
